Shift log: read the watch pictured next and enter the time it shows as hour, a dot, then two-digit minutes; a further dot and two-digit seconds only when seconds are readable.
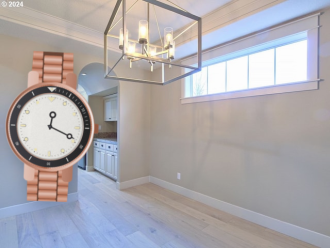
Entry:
12.19
